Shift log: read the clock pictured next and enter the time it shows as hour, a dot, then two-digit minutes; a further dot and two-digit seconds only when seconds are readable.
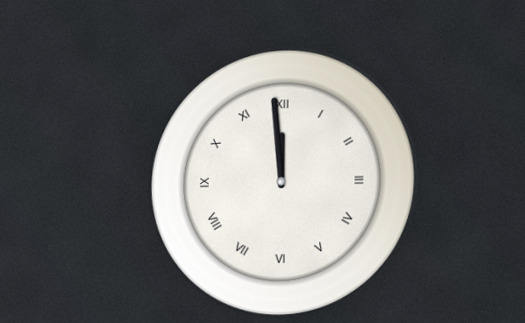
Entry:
11.59
